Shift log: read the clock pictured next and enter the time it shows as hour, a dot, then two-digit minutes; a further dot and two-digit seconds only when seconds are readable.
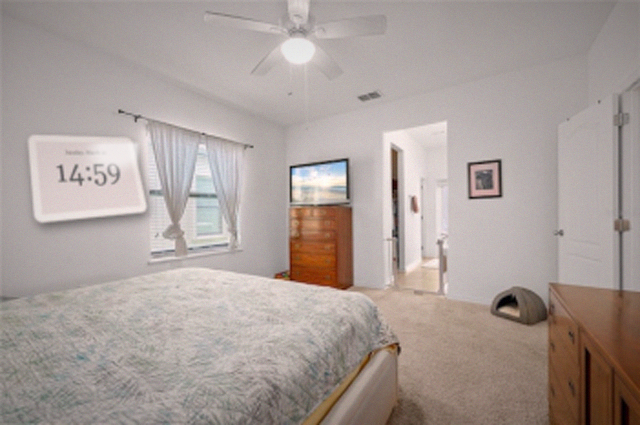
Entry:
14.59
